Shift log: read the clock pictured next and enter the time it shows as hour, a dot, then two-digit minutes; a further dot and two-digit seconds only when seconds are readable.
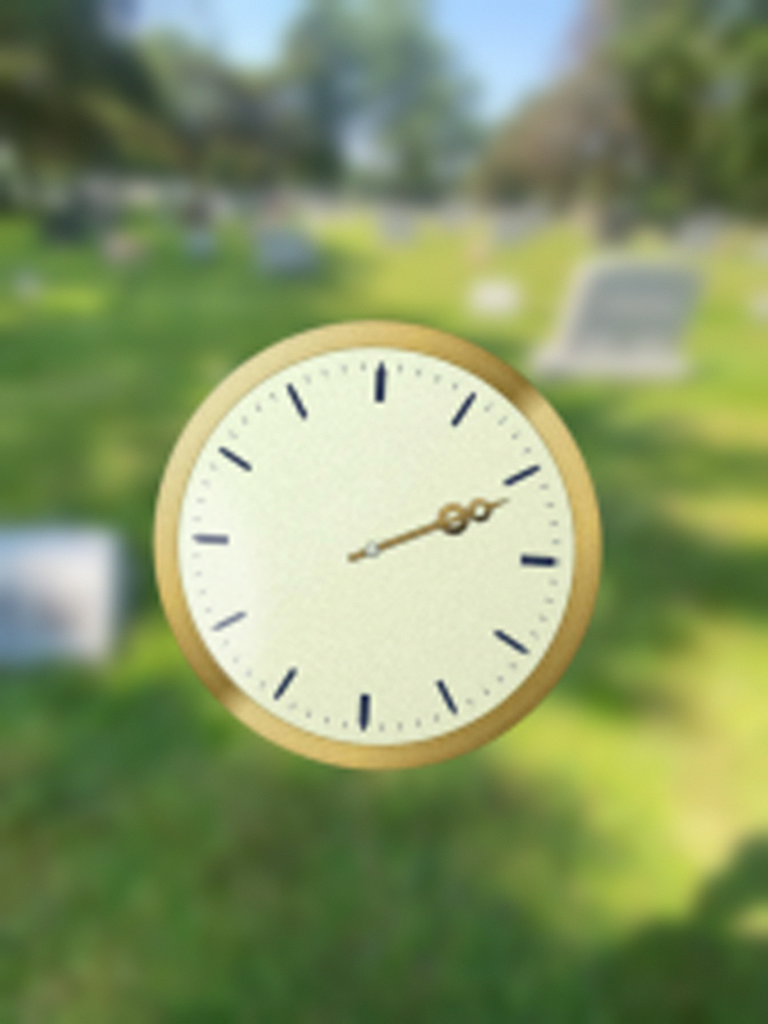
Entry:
2.11
